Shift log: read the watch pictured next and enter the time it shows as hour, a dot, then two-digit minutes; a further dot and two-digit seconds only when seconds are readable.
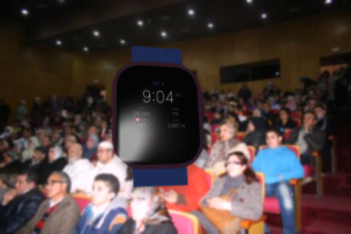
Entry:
9.04
